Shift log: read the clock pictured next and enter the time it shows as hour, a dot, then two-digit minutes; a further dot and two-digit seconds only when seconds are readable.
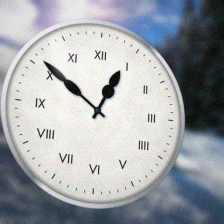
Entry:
12.51
